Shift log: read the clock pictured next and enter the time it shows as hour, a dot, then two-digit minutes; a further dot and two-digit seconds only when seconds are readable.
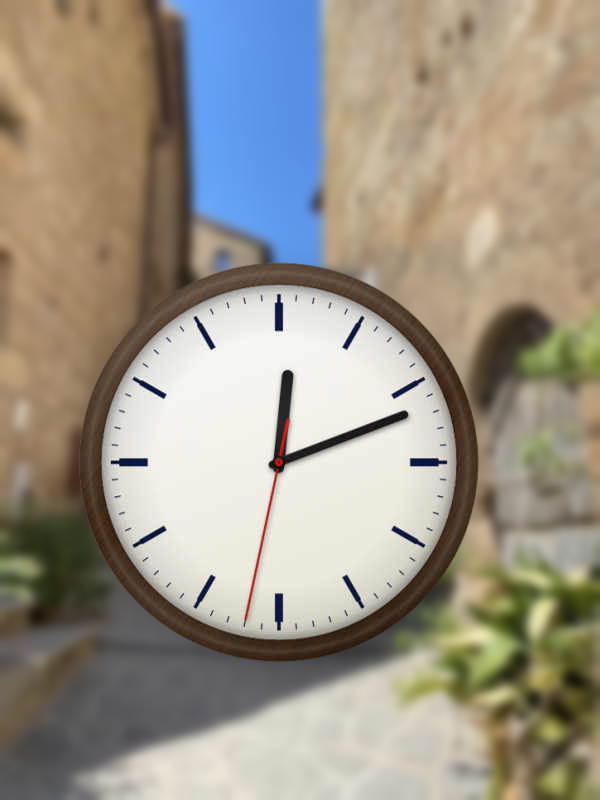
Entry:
12.11.32
